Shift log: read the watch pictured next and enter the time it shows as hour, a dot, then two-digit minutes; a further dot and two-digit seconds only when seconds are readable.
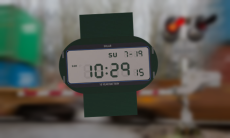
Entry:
10.29.15
